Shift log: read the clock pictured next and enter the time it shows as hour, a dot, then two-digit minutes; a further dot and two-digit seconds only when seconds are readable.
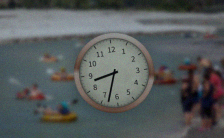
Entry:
8.33
